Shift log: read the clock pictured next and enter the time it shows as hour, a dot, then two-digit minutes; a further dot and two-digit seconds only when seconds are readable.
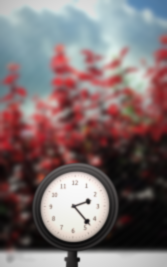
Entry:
2.23
